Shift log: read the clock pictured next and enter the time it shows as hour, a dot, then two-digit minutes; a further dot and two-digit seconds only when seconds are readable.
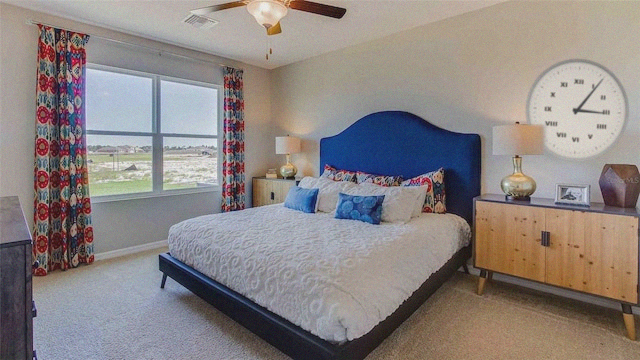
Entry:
3.06
